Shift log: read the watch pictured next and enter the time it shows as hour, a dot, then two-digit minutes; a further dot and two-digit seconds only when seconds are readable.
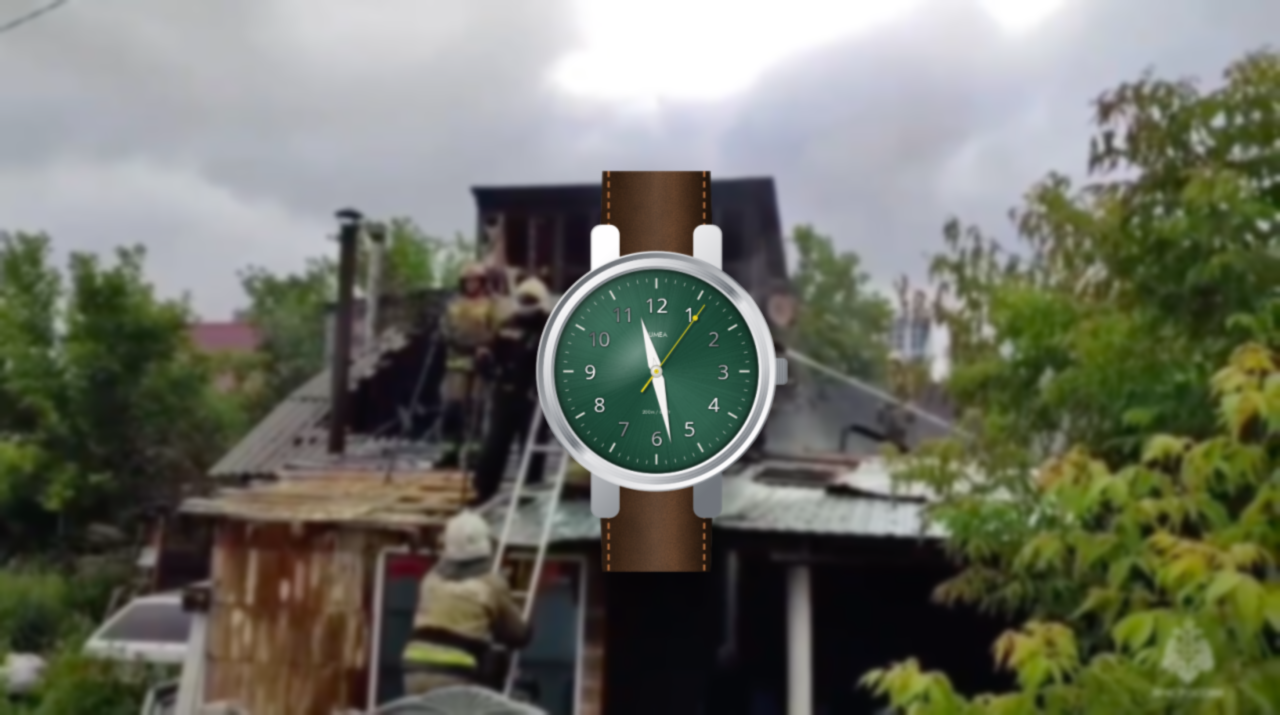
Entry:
11.28.06
